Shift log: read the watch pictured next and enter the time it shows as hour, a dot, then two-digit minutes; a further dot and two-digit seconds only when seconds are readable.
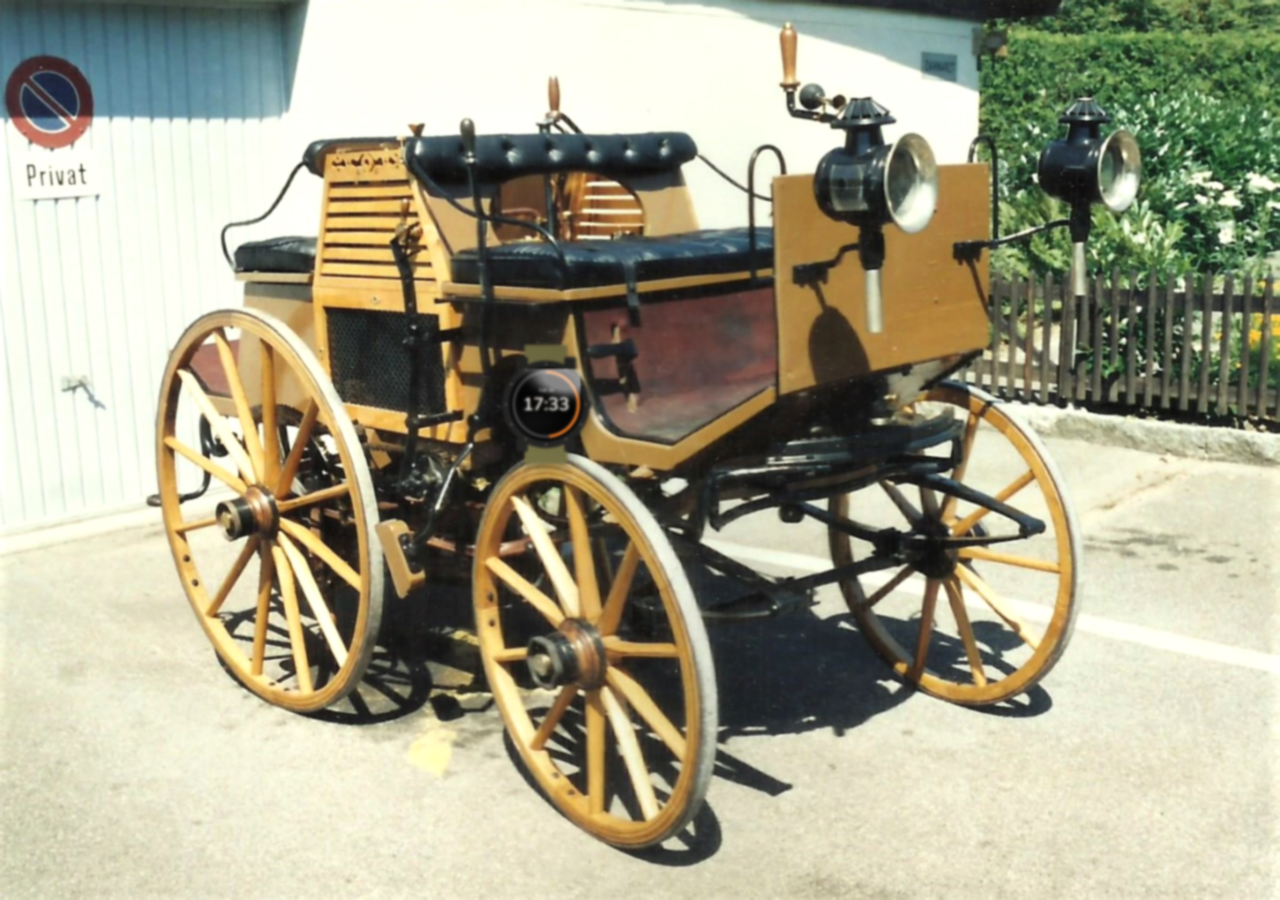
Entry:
17.33
